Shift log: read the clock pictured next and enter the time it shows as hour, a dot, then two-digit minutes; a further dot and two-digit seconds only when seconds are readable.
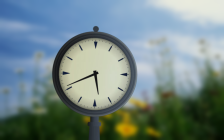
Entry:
5.41
